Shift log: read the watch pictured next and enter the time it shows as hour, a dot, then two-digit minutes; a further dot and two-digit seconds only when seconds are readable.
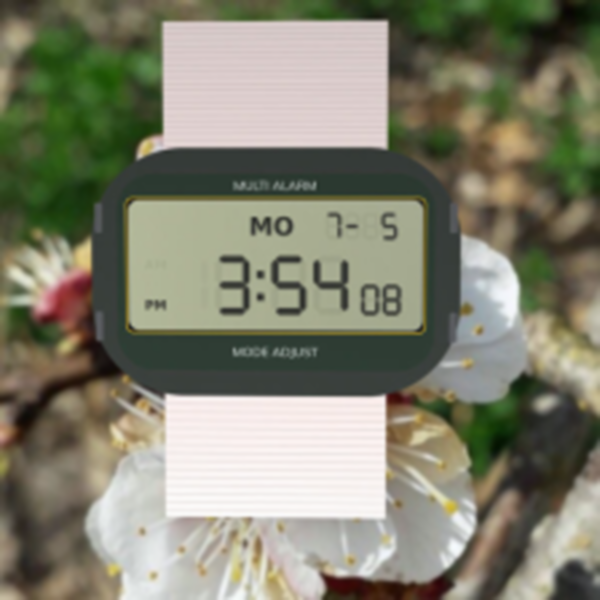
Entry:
3.54.08
